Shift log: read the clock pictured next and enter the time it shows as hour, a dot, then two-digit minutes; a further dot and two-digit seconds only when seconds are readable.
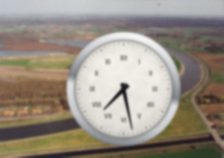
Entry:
7.28
